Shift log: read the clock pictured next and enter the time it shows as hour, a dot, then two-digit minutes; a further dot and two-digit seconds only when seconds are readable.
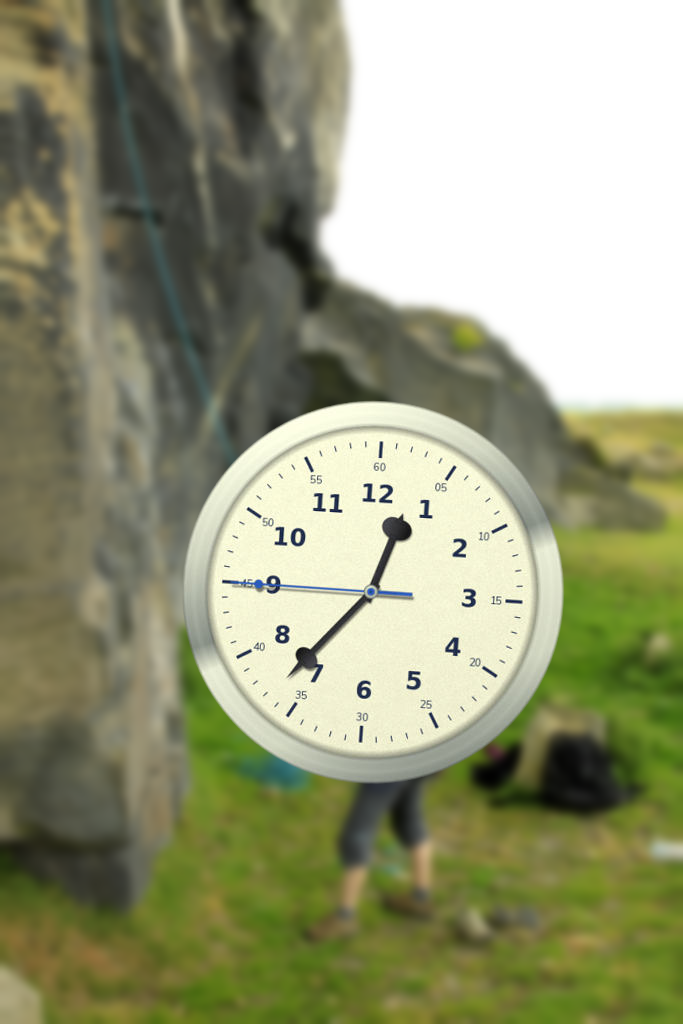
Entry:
12.36.45
